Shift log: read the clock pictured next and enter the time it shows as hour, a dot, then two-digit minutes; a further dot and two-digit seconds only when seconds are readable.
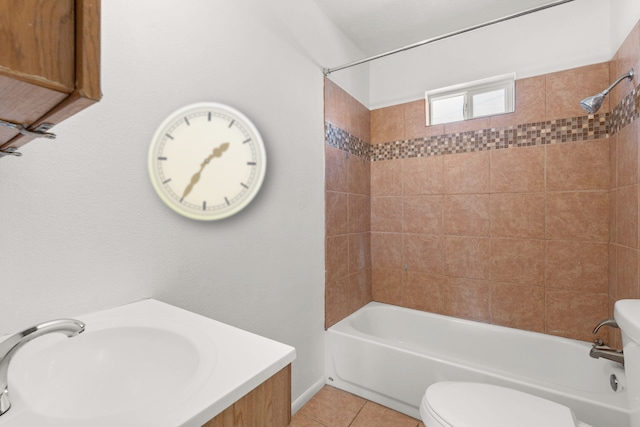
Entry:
1.35
